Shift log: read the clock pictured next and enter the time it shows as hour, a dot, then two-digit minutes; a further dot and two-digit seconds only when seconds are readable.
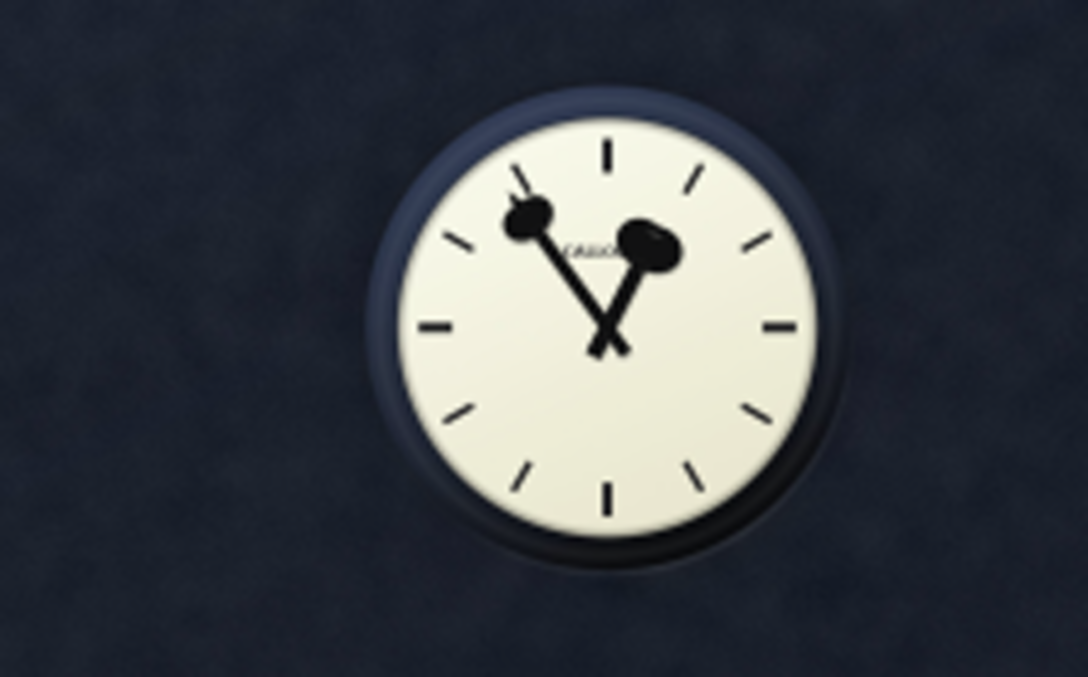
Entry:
12.54
